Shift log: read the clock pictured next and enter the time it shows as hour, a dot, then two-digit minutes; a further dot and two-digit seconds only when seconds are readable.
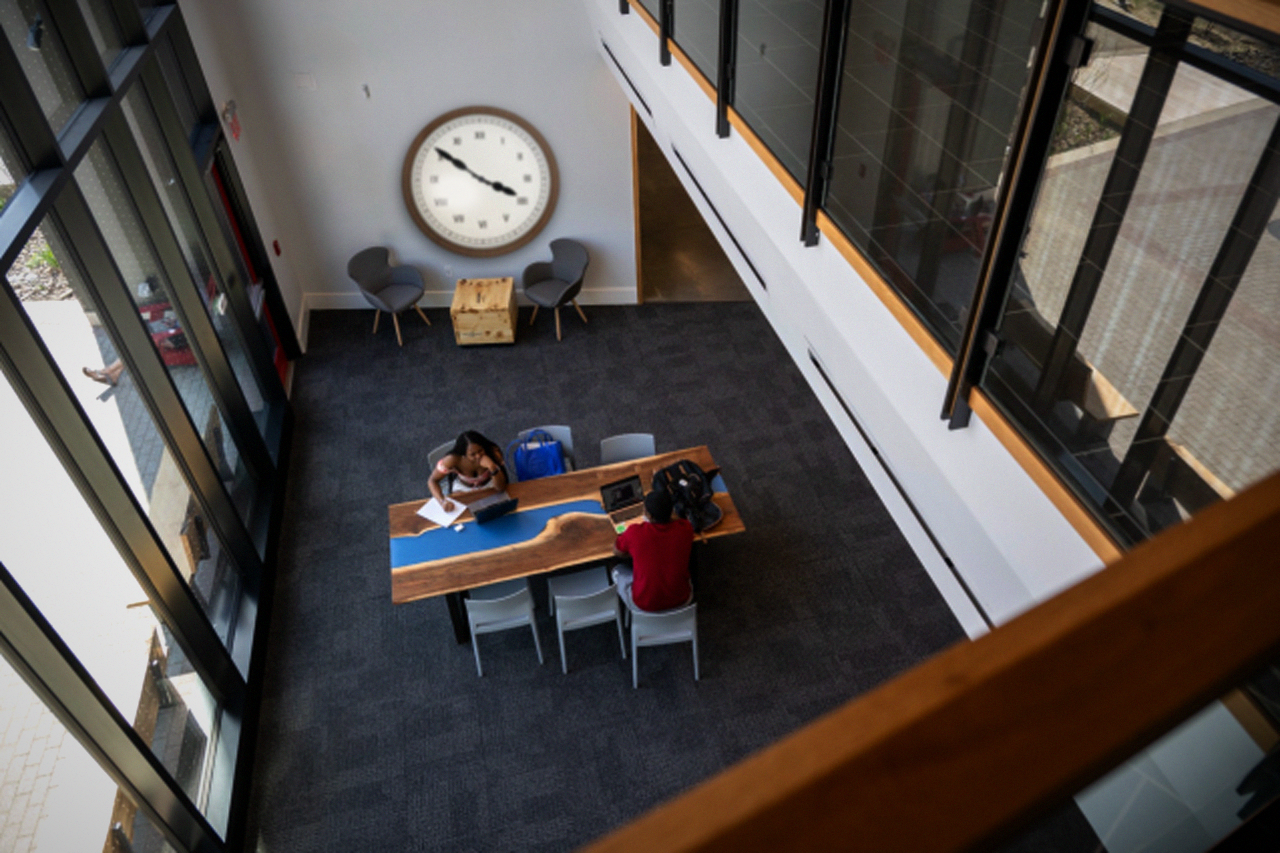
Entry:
3.51
